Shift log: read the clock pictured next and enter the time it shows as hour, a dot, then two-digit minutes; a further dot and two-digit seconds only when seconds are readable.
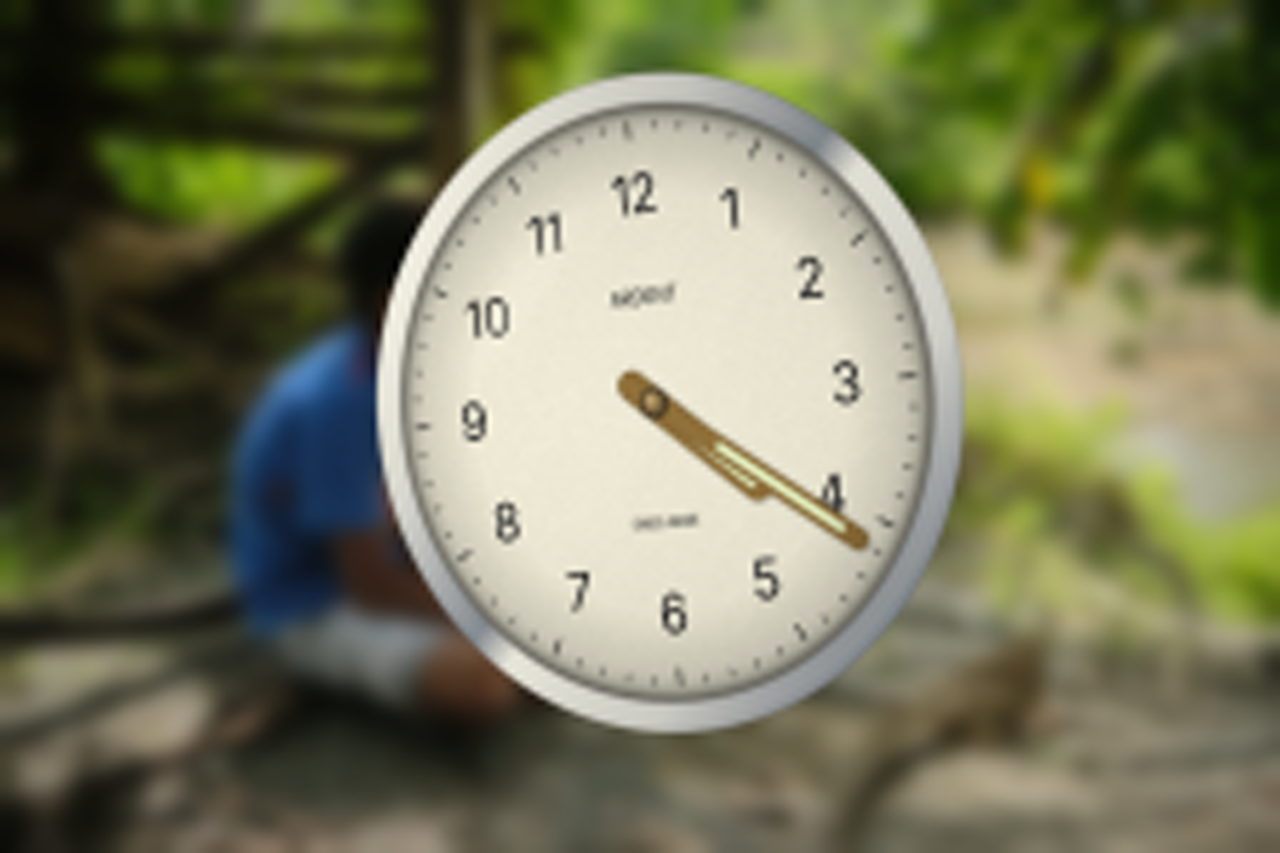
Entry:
4.21
